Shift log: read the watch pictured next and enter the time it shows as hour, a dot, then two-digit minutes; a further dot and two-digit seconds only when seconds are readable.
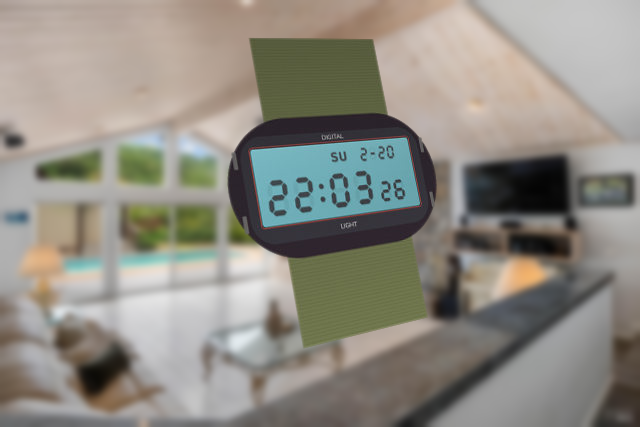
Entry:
22.03.26
